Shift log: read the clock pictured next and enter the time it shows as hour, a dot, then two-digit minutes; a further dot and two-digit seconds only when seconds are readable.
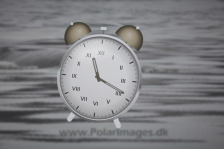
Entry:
11.19
